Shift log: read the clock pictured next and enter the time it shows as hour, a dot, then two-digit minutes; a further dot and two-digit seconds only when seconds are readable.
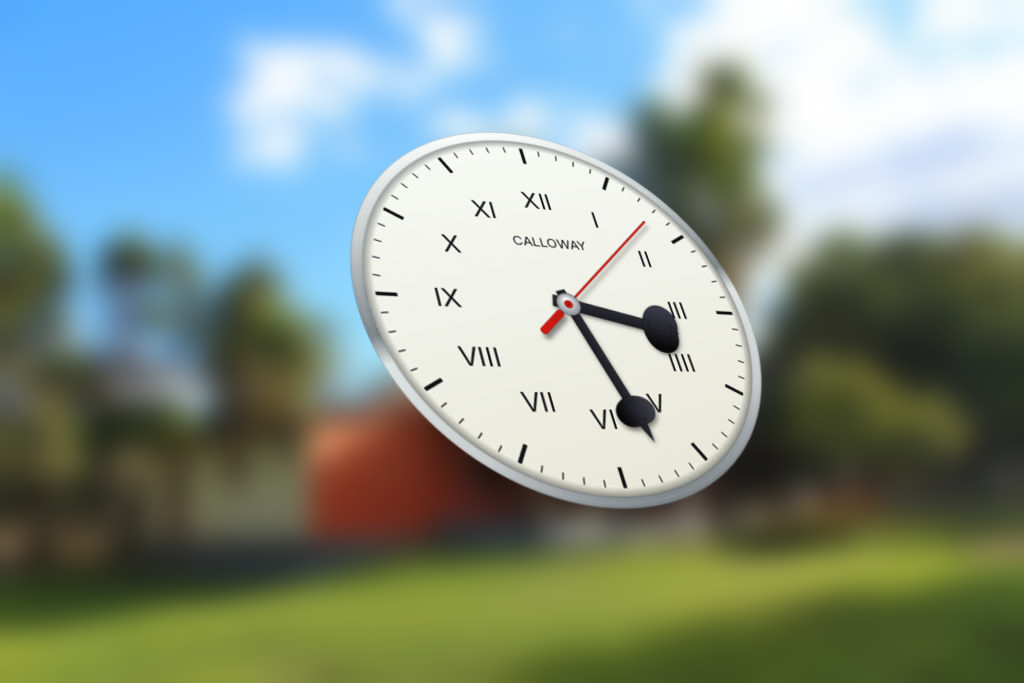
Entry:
3.27.08
